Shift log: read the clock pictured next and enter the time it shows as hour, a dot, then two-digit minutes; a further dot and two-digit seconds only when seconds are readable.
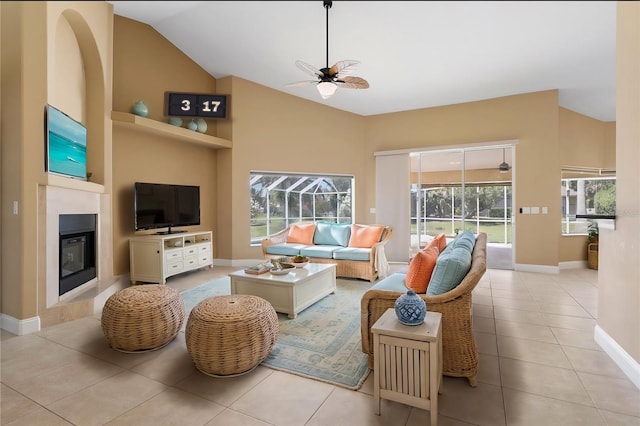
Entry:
3.17
